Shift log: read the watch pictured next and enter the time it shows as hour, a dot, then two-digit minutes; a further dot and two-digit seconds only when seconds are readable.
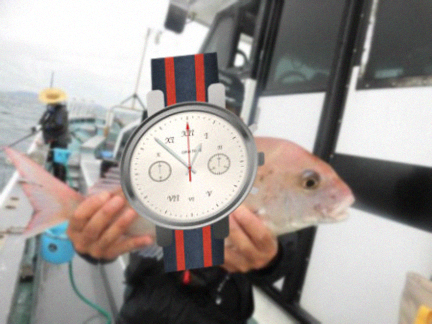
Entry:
12.53
